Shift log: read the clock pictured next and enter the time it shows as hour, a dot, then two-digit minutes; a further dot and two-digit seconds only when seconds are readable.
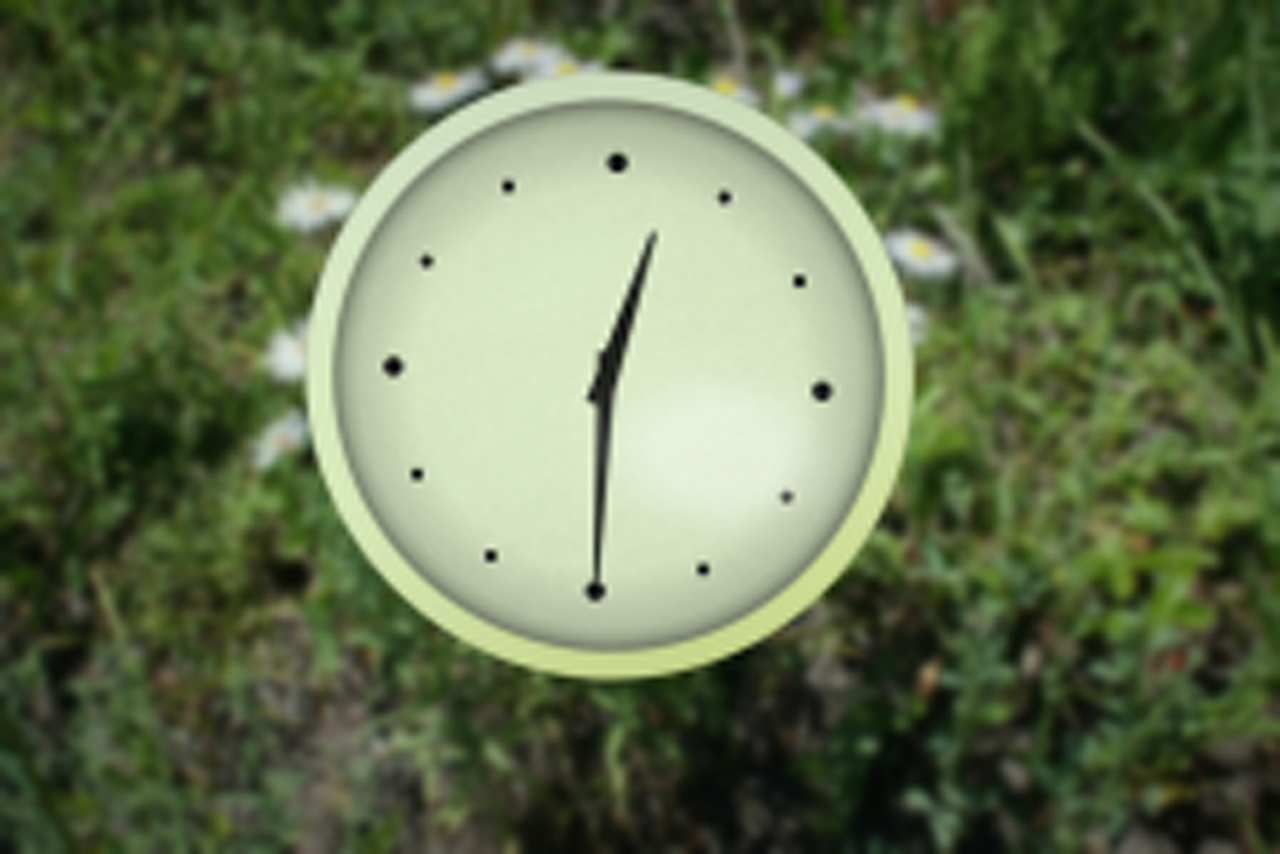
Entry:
12.30
